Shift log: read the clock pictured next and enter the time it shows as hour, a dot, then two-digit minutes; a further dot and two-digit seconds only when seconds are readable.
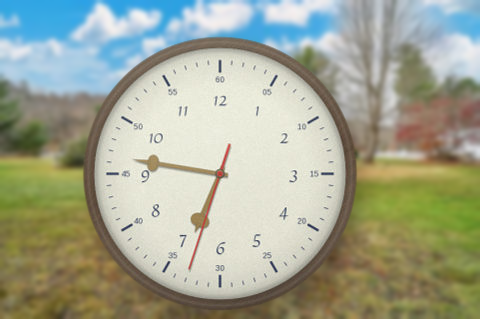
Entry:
6.46.33
